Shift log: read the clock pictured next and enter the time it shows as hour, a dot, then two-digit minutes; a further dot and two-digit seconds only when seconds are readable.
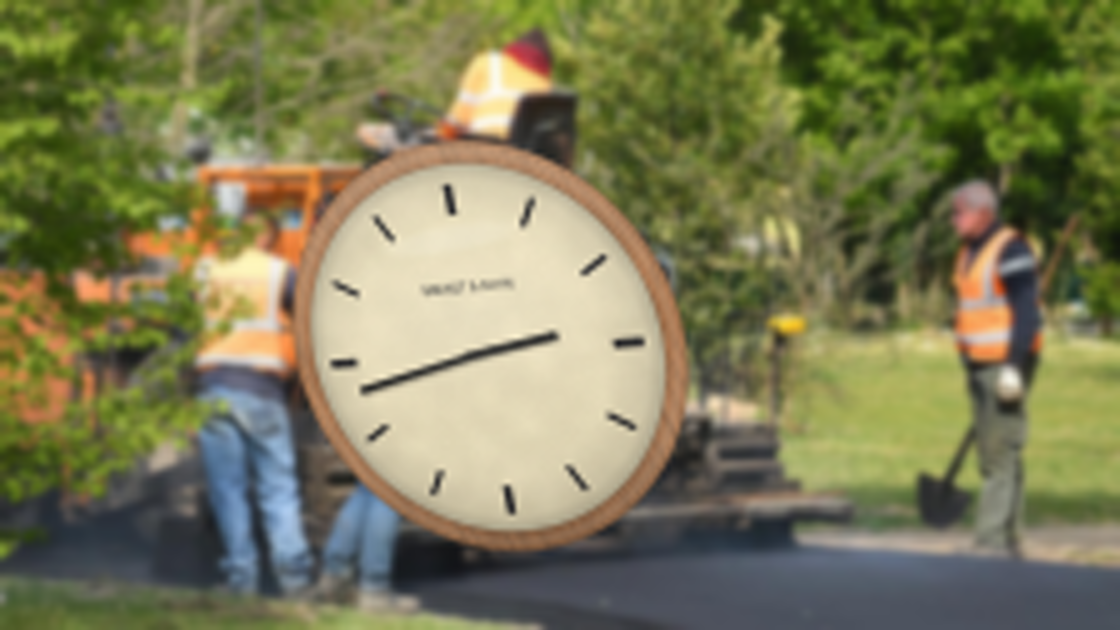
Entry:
2.43
